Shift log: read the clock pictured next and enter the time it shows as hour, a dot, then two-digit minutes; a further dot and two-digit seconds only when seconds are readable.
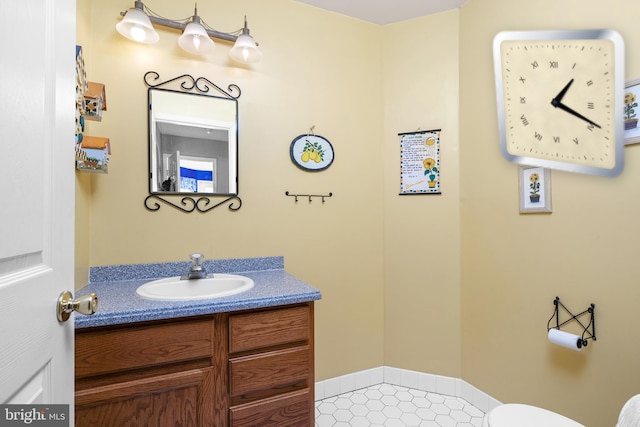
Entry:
1.19
